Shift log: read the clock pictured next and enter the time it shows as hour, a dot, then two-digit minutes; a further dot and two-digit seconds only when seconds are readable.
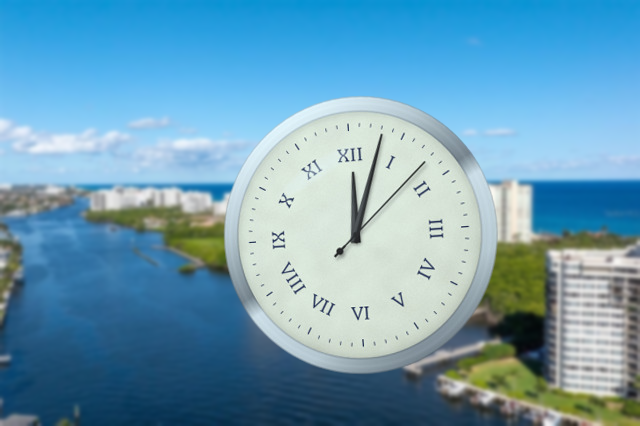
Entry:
12.03.08
